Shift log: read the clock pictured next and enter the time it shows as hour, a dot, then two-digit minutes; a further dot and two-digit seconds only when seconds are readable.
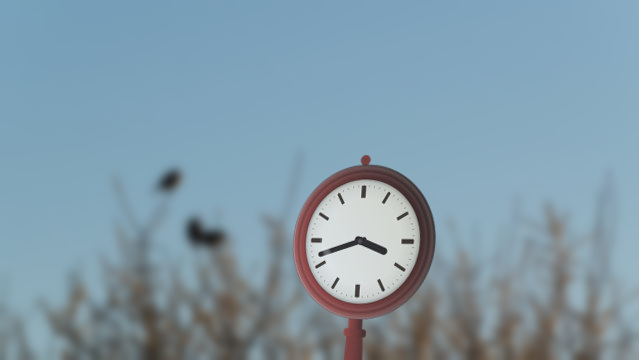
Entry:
3.42
